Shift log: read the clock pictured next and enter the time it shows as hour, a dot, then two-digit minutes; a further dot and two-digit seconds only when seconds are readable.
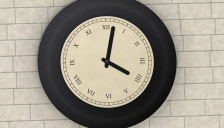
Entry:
4.02
